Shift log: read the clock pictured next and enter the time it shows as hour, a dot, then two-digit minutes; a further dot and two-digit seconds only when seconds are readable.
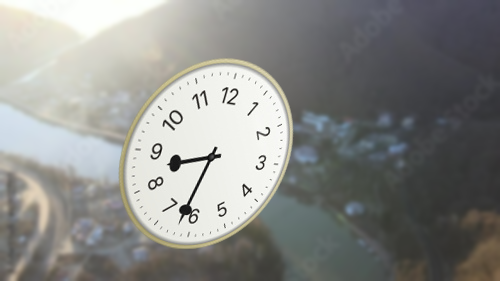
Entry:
8.32
